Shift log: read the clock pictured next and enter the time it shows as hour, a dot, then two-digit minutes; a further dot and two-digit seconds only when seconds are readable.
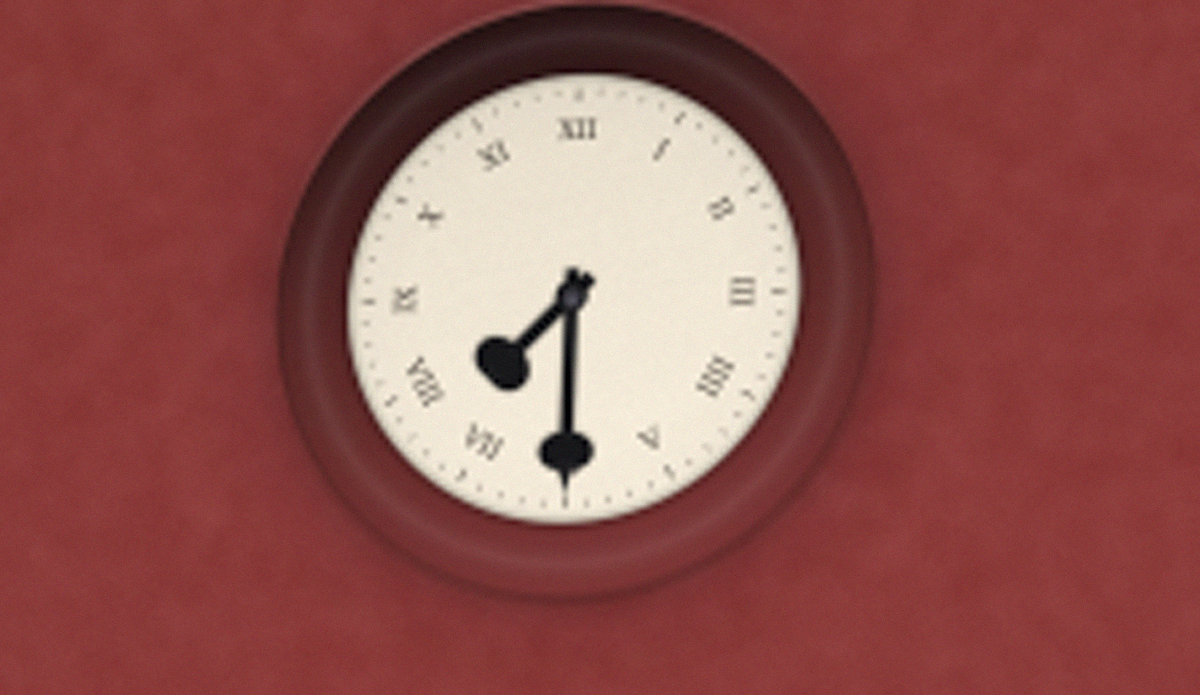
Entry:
7.30
